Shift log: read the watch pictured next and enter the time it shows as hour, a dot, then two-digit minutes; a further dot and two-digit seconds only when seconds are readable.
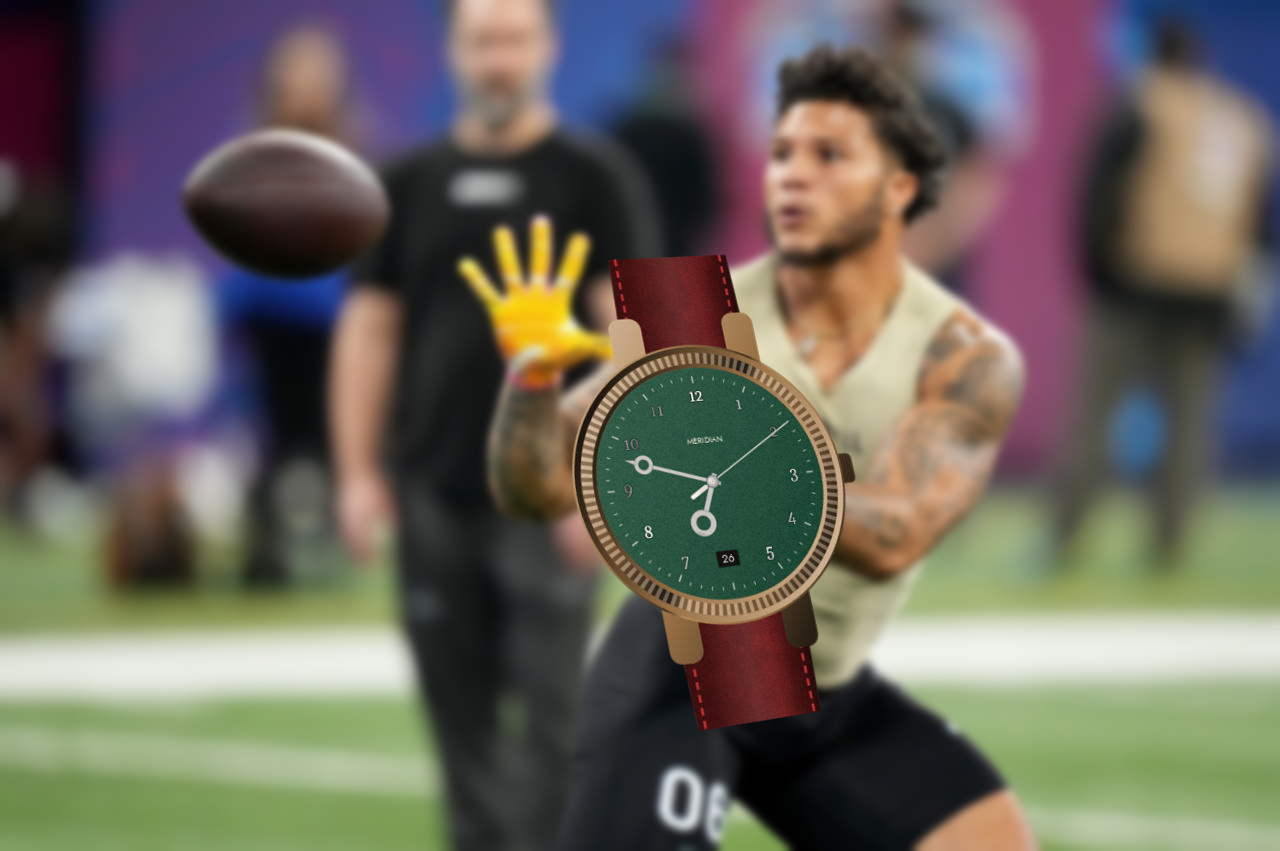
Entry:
6.48.10
